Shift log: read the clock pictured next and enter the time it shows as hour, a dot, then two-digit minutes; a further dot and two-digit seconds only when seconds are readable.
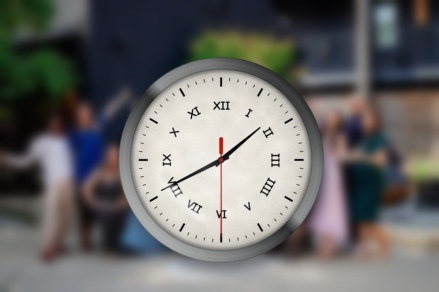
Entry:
1.40.30
